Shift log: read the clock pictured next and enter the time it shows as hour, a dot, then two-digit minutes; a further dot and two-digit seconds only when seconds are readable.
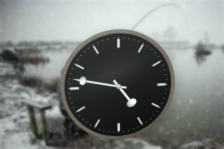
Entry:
4.47
